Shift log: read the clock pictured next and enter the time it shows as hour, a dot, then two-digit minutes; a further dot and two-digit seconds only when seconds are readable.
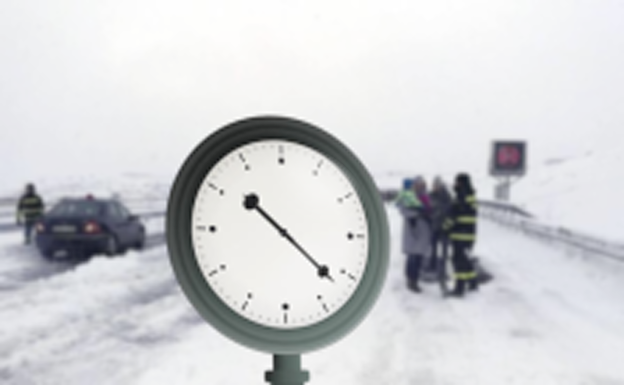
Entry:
10.22
